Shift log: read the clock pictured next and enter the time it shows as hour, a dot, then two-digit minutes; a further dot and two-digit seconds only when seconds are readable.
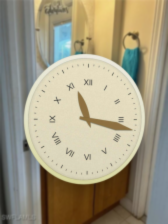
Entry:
11.17
